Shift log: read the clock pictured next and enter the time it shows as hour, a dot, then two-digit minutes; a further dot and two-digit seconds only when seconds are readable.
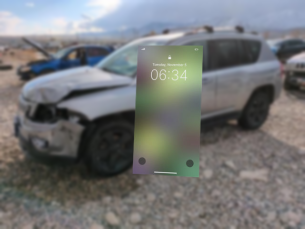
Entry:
6.34
